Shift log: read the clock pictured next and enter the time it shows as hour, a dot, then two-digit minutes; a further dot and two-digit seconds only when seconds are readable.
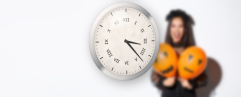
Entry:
3.23
